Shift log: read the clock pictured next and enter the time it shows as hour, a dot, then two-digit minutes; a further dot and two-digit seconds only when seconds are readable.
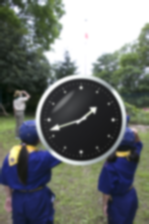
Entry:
1.42
